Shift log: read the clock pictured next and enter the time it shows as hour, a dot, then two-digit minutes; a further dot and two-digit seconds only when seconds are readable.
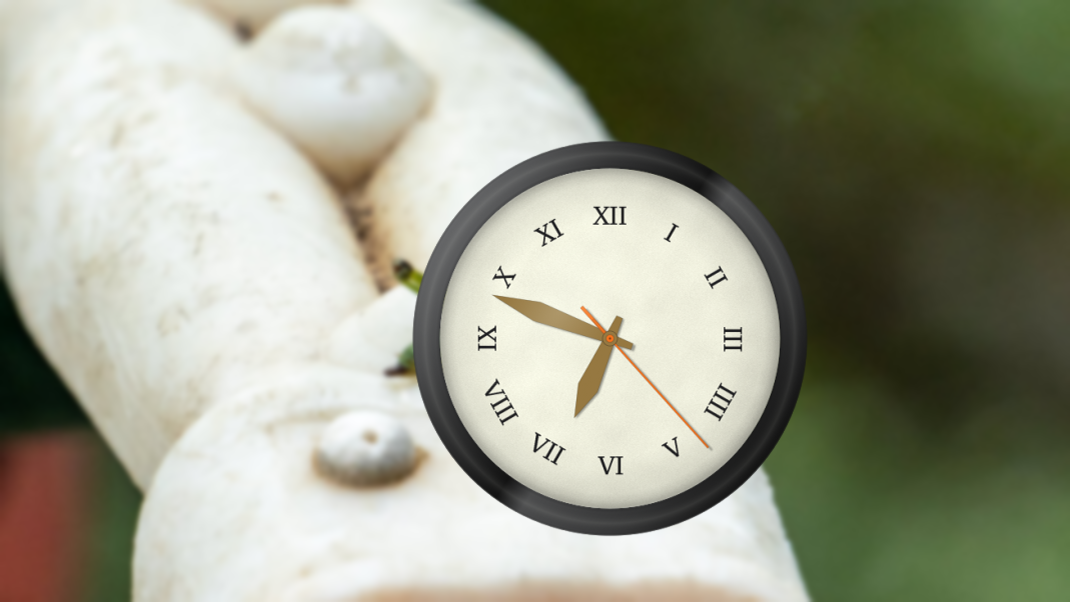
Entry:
6.48.23
